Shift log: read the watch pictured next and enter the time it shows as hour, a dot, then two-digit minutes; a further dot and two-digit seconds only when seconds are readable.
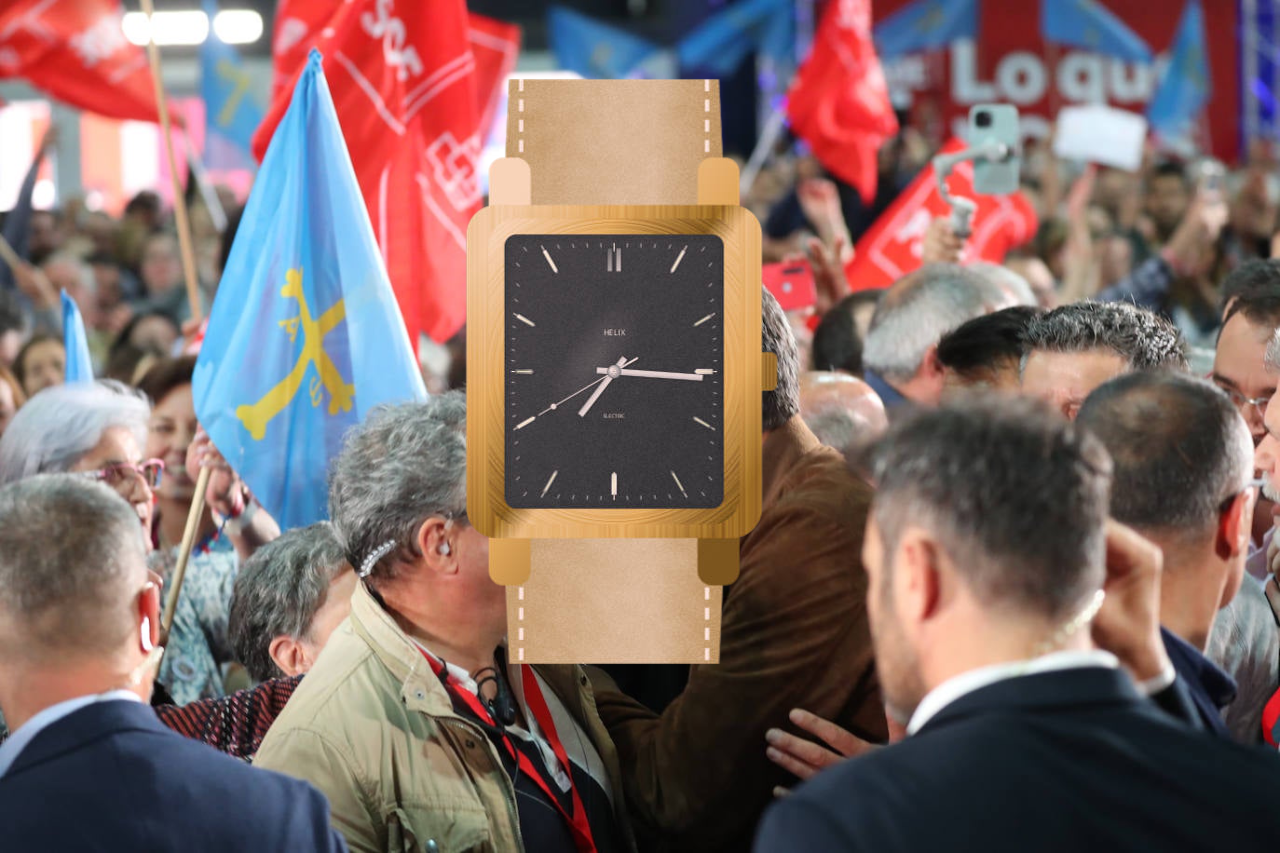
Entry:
7.15.40
